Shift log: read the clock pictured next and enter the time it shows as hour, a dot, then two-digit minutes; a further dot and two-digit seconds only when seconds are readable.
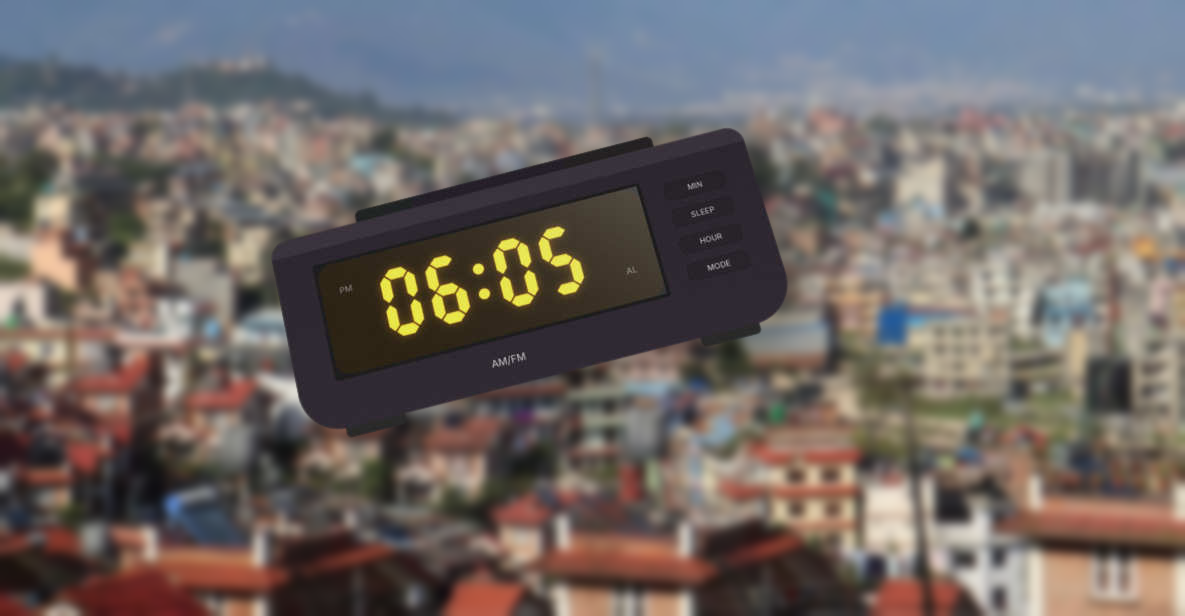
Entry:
6.05
